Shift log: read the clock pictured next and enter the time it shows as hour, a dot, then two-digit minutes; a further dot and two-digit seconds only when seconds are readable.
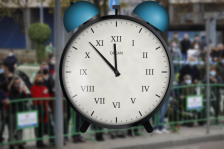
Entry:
11.53
